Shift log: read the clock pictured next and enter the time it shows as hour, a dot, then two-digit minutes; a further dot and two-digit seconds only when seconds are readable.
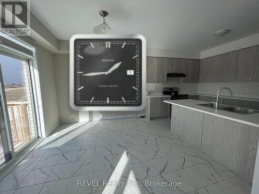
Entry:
1.44
